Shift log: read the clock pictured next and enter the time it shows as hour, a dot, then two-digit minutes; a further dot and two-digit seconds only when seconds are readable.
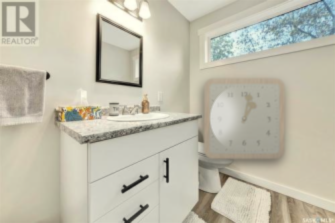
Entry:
1.02
